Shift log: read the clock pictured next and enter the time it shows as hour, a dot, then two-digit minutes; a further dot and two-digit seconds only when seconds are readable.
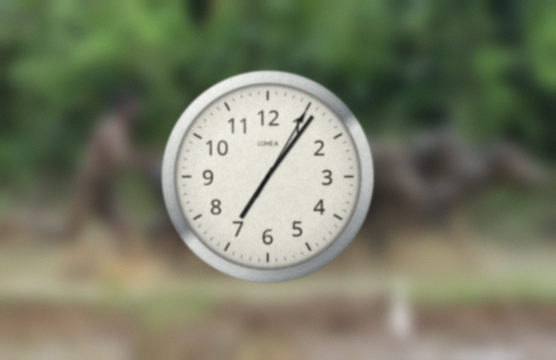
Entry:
7.06.05
